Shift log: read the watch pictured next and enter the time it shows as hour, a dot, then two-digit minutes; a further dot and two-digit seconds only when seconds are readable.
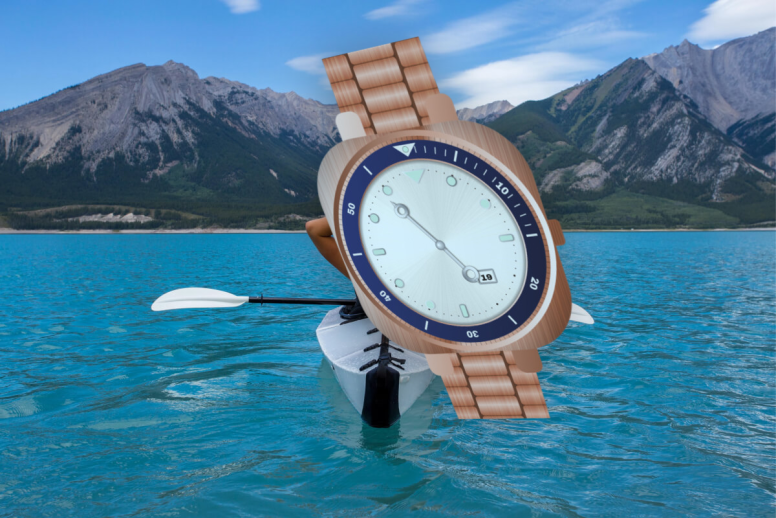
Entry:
4.54
